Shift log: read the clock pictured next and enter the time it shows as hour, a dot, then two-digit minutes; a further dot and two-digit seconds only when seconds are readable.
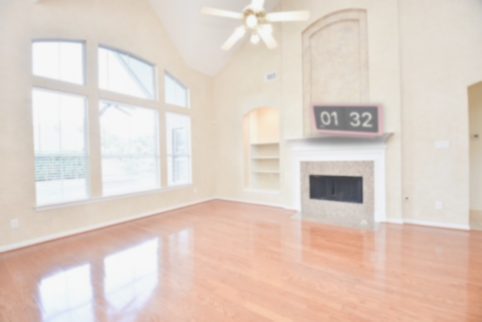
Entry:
1.32
